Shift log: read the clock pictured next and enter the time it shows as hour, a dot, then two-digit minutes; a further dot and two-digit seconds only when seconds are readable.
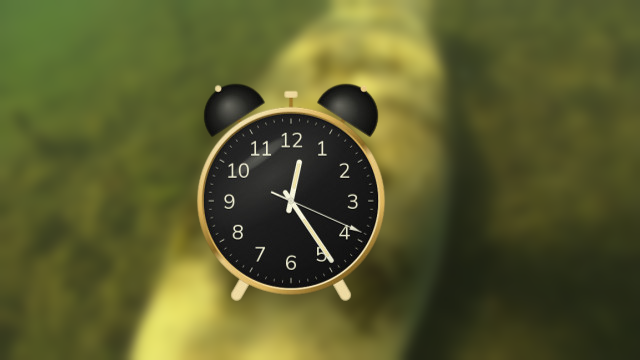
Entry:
12.24.19
